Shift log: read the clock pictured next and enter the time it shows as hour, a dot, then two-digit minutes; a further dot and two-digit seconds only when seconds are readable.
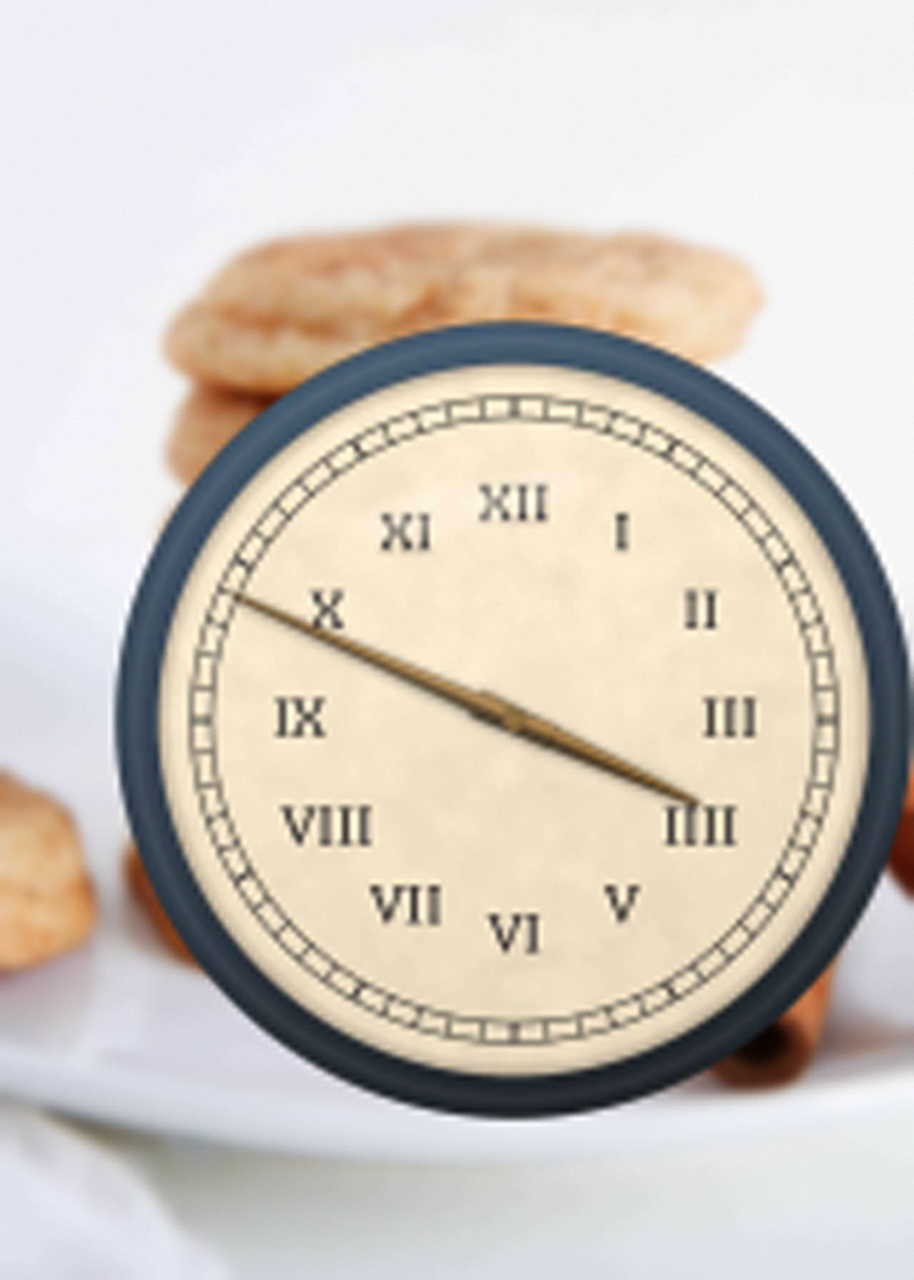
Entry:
3.49
